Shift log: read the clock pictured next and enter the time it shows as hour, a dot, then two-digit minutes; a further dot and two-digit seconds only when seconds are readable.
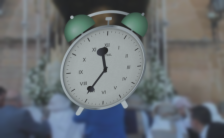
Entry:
11.36
